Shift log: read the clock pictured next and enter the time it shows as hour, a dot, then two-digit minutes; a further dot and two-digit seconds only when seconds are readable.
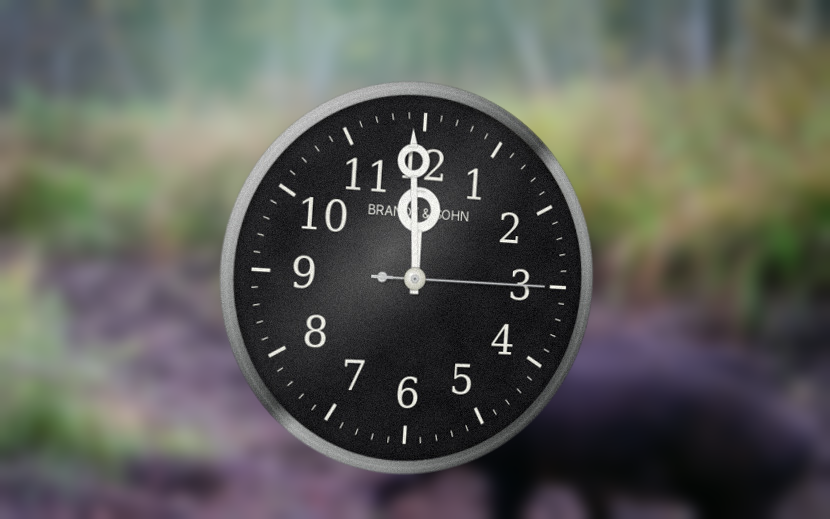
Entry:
11.59.15
